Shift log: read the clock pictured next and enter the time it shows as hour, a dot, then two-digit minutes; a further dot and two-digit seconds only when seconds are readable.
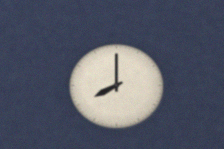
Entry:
8.00
